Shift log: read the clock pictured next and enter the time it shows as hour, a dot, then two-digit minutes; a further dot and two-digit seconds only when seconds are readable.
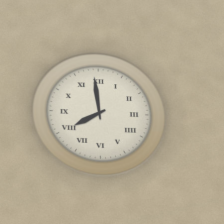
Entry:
7.59
